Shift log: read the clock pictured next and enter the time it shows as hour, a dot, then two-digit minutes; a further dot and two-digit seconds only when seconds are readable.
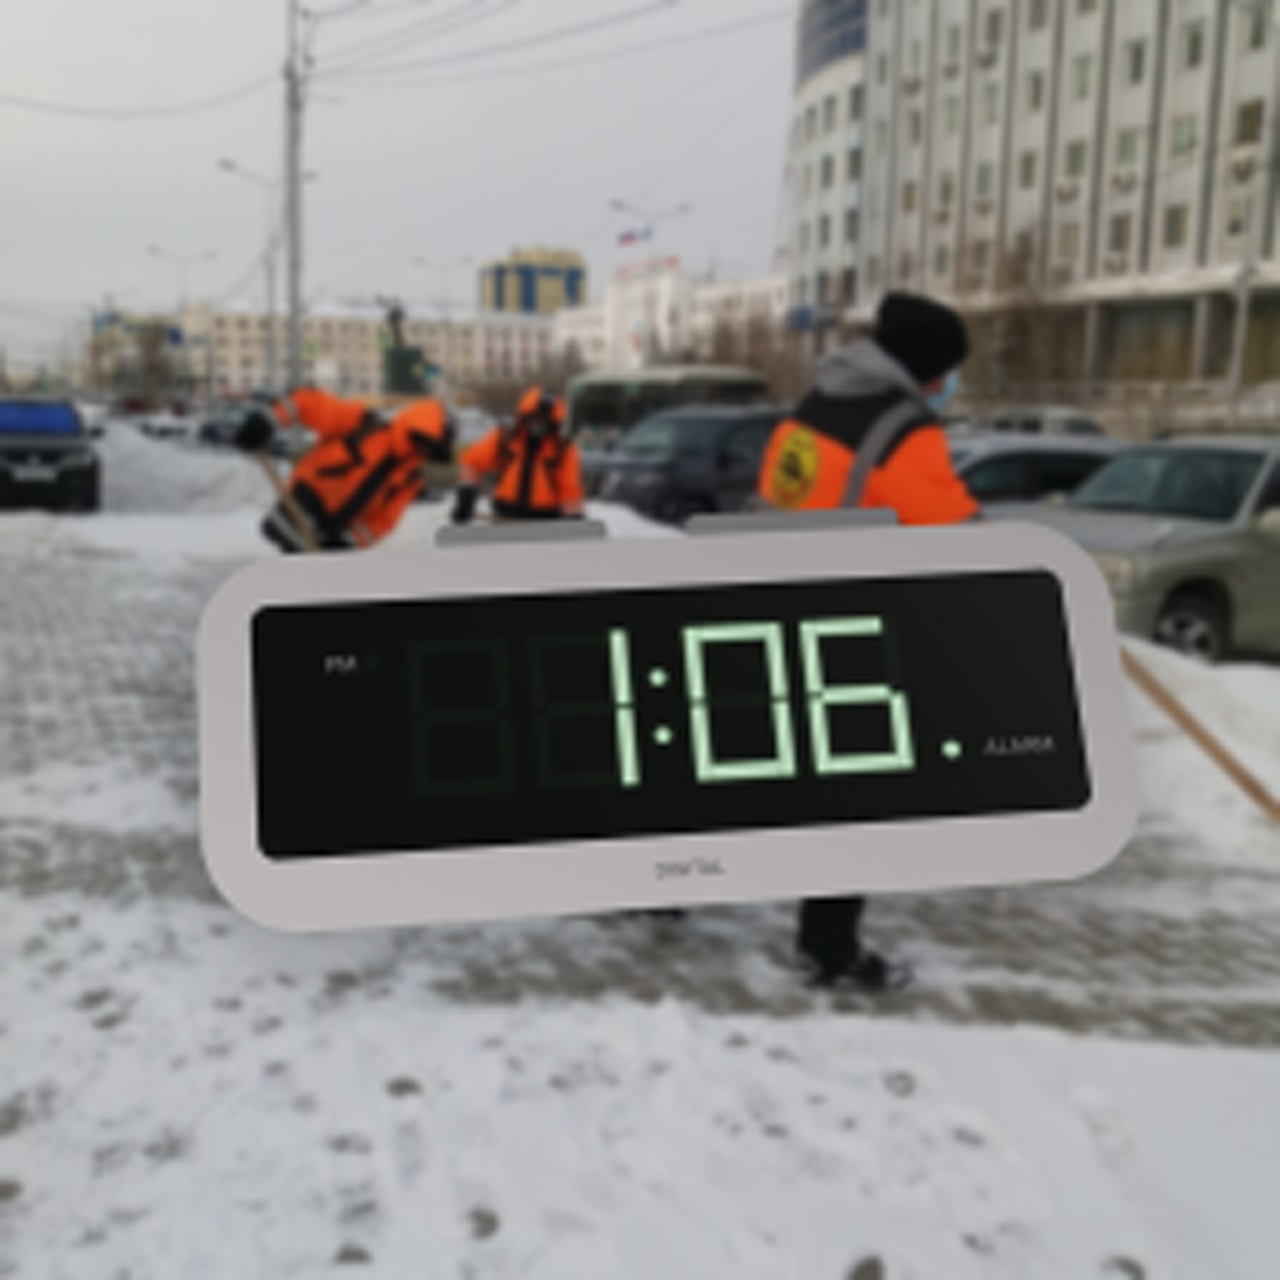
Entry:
1.06
